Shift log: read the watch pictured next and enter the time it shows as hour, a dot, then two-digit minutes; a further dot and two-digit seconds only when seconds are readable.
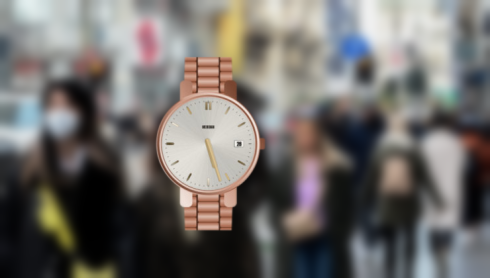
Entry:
5.27
